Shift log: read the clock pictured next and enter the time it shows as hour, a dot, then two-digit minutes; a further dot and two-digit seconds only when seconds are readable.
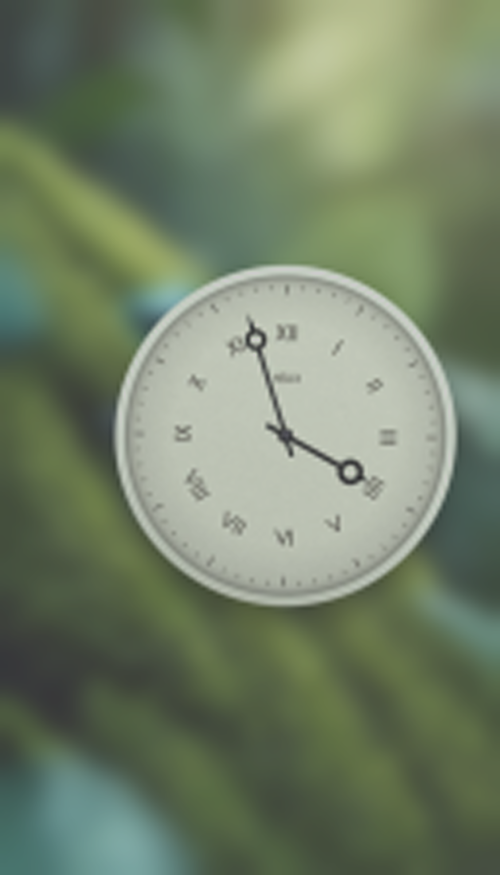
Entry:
3.57
